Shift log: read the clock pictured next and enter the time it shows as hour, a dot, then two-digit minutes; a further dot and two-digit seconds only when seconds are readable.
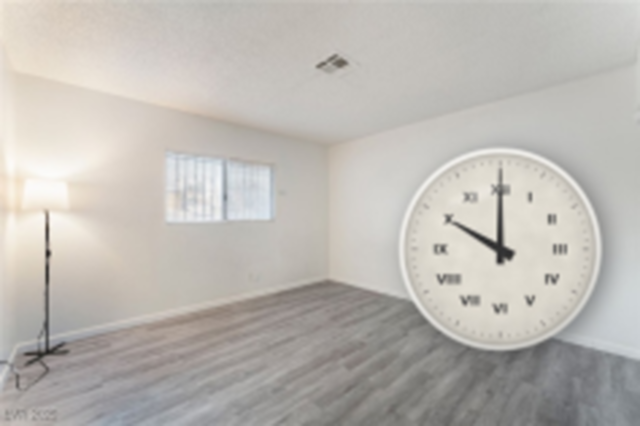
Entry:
10.00
